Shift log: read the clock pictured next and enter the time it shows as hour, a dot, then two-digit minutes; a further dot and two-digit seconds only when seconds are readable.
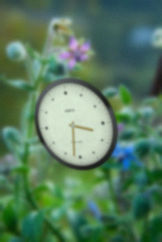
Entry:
3.32
